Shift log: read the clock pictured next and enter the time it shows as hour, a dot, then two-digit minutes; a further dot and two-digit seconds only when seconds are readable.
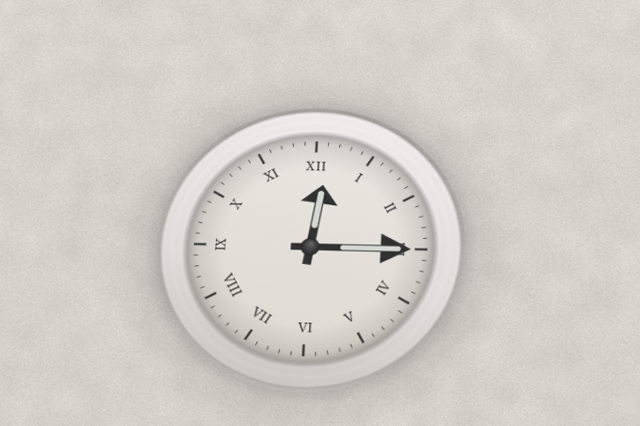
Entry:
12.15
